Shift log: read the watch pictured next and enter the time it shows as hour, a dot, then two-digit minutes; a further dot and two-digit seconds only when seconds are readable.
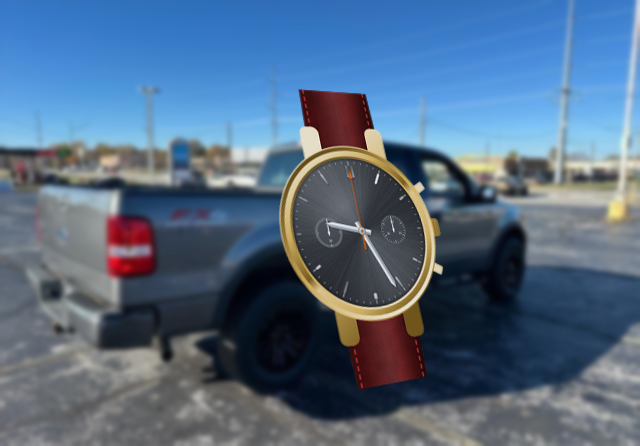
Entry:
9.26
